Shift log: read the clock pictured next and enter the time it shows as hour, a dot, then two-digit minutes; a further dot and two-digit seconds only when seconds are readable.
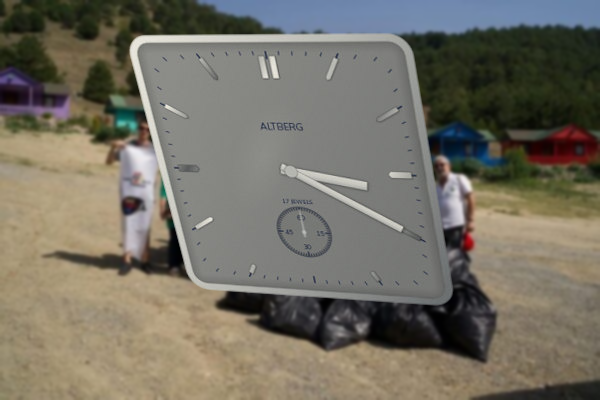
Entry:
3.20
